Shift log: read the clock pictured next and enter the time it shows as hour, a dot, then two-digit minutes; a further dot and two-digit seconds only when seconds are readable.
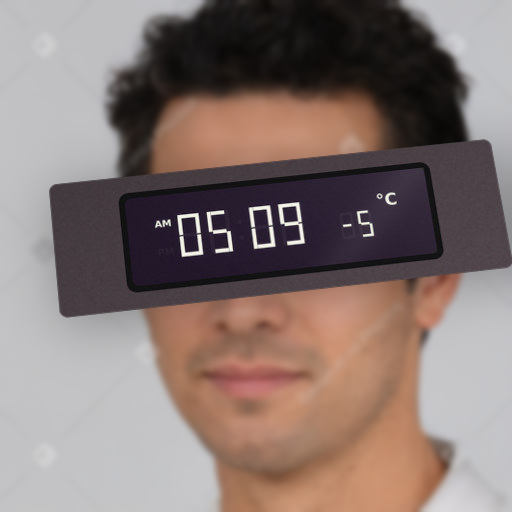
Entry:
5.09
